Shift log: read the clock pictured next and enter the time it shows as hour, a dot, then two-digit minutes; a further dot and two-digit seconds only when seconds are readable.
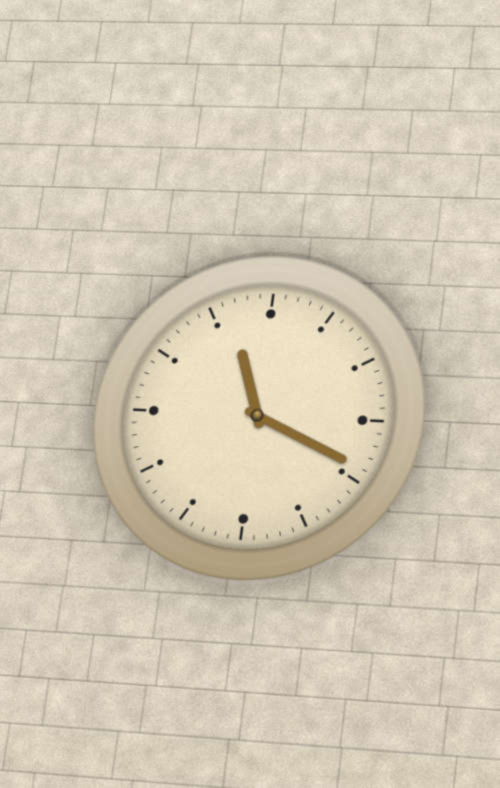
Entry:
11.19
